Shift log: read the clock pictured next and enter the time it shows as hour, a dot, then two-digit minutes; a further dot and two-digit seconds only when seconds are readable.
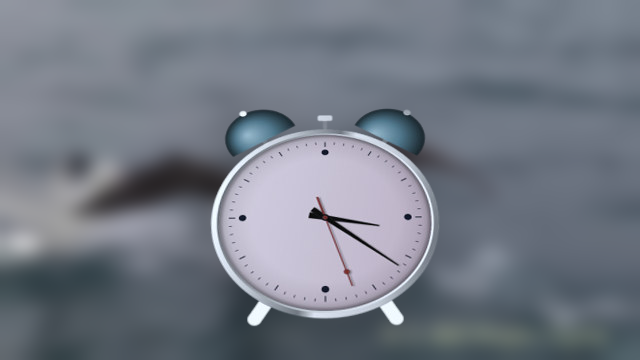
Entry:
3.21.27
